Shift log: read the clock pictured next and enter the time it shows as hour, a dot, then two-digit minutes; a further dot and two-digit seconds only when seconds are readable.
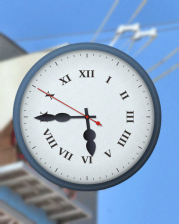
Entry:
5.44.50
